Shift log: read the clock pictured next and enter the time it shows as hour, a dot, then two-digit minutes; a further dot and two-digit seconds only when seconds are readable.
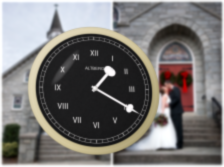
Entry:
1.20
